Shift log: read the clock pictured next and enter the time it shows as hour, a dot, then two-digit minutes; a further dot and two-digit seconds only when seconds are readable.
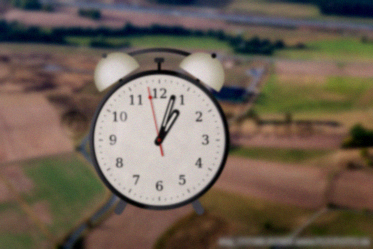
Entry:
1.02.58
